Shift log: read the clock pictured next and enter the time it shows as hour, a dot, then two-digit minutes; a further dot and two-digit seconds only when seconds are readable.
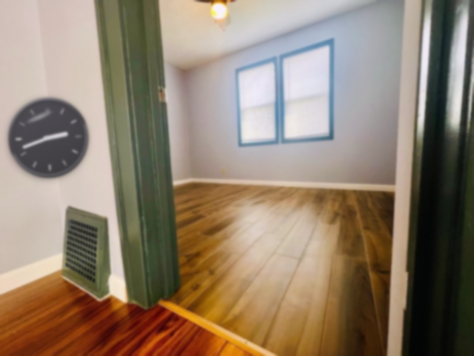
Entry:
2.42
